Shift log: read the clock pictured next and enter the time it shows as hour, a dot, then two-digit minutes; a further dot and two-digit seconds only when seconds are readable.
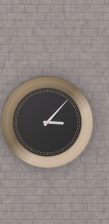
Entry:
3.07
